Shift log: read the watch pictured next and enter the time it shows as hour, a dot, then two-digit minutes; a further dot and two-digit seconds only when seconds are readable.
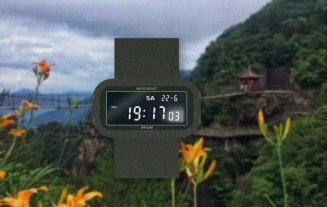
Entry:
19.17.03
